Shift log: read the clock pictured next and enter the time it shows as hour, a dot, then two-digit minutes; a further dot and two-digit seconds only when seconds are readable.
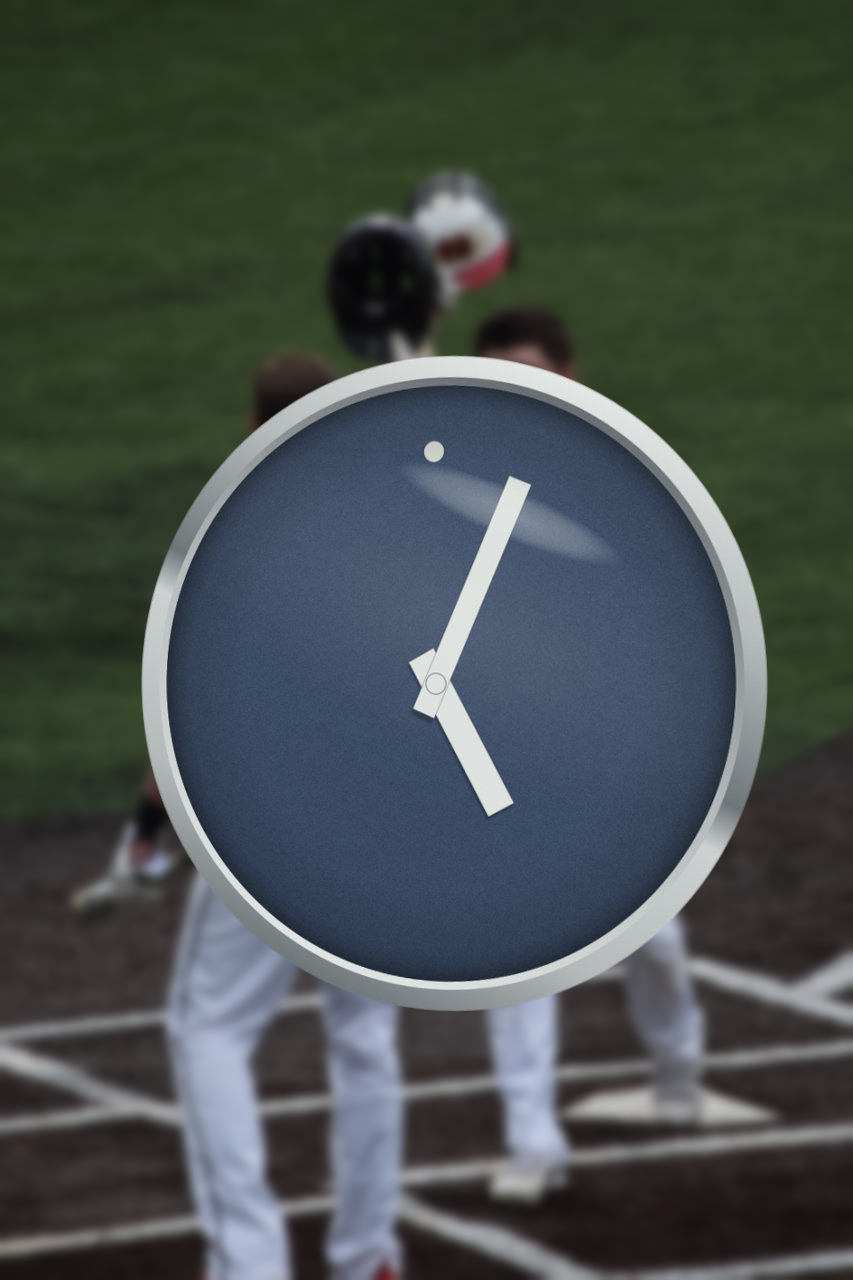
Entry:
5.04
